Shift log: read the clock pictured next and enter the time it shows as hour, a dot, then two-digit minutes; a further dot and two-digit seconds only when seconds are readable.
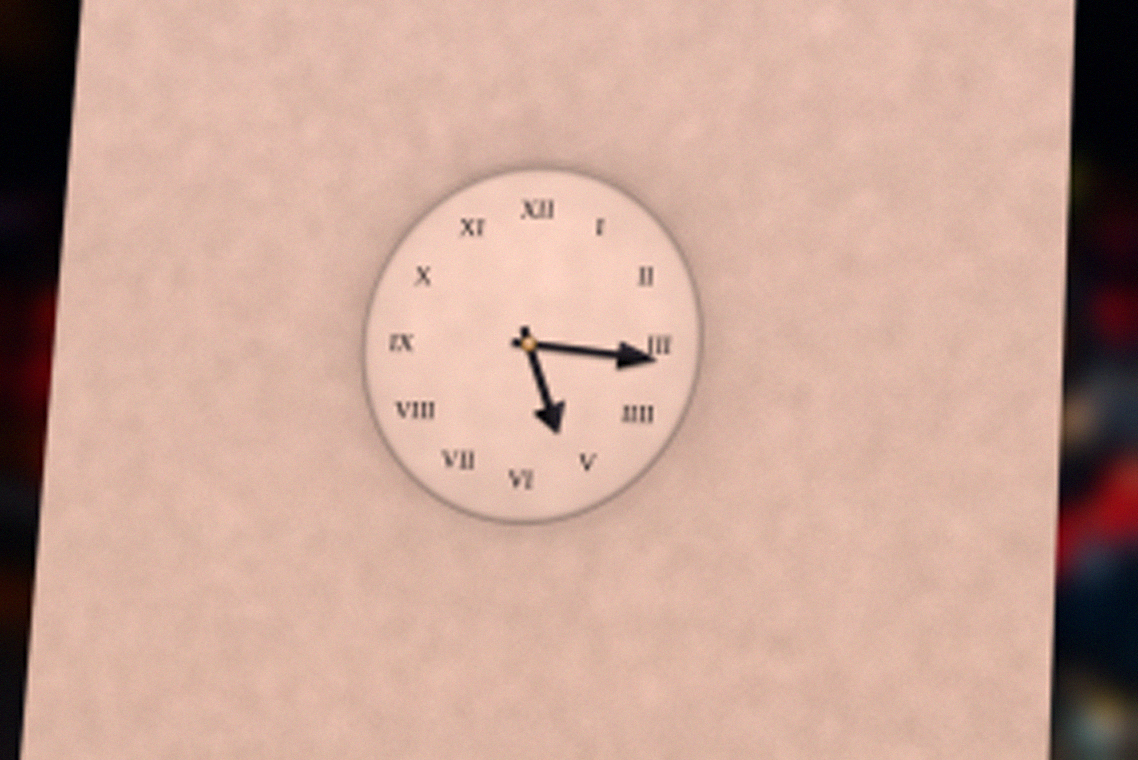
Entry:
5.16
